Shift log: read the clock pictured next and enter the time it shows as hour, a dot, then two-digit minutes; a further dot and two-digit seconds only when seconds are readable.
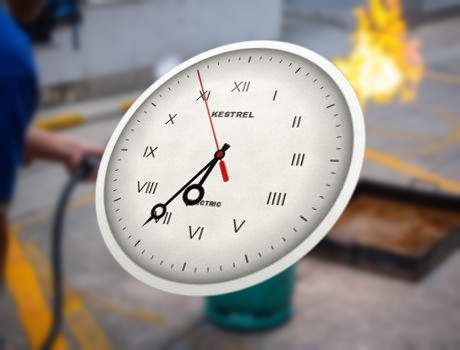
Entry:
6.35.55
